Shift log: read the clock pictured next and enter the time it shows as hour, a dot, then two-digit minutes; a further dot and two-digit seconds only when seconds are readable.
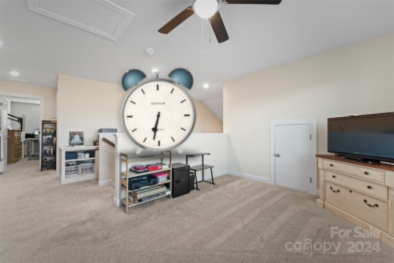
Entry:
6.32
